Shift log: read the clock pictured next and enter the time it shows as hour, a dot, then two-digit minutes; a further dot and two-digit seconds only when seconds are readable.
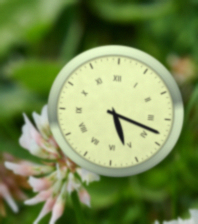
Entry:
5.18
